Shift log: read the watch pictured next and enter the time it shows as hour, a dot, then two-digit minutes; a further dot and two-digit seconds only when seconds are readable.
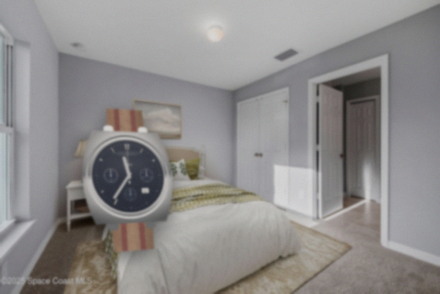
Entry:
11.36
